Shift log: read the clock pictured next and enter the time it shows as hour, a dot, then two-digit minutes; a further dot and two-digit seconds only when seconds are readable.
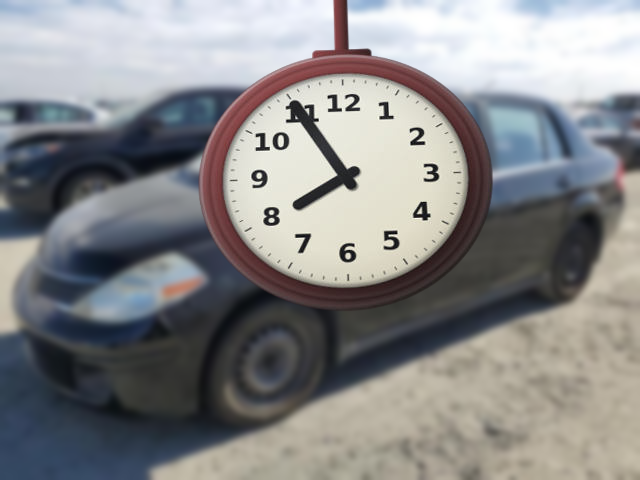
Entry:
7.55
